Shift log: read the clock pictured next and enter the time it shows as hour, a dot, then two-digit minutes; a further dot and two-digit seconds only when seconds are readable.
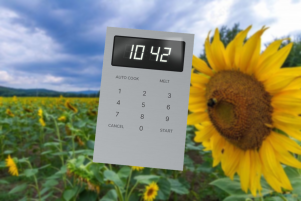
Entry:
10.42
